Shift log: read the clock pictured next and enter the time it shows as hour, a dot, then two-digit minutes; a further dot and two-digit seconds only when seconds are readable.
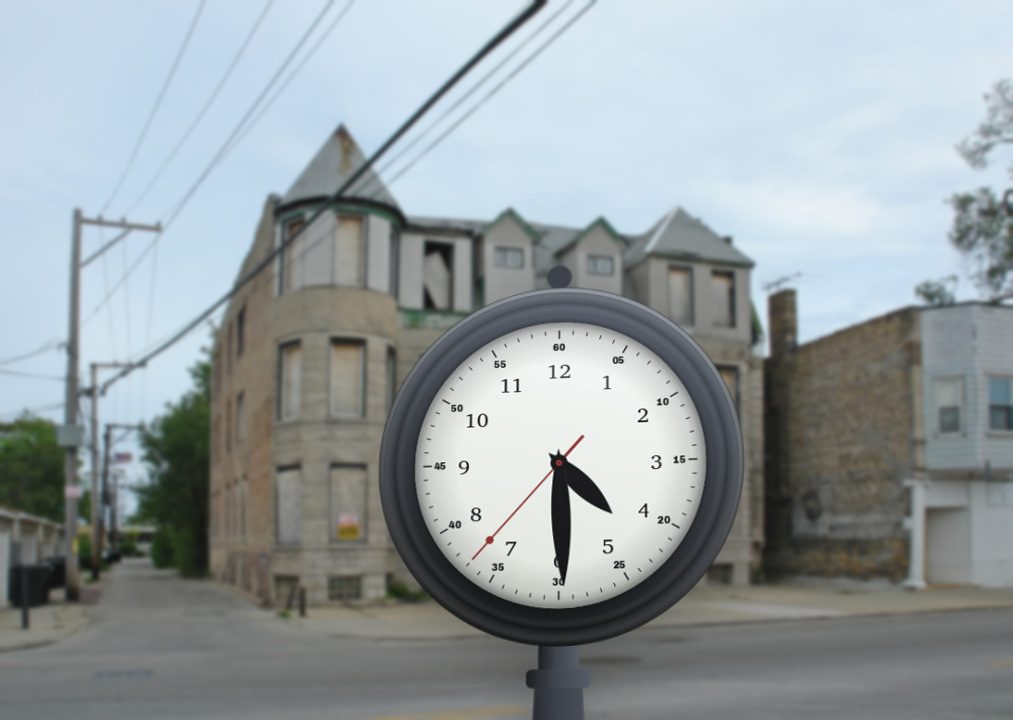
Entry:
4.29.37
